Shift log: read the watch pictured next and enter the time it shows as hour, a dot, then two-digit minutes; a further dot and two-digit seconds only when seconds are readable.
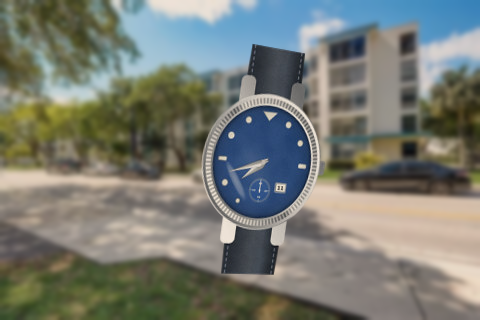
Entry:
7.42
